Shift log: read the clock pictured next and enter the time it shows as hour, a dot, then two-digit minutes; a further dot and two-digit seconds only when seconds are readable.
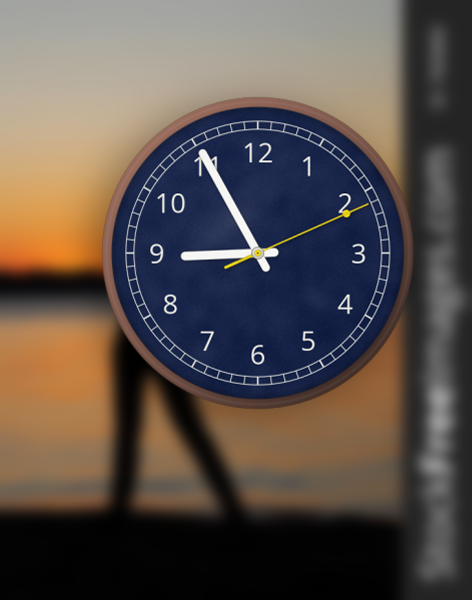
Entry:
8.55.11
